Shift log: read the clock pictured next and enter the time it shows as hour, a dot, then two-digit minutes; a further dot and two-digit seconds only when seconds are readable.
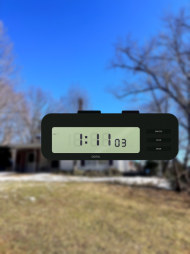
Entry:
1.11.03
